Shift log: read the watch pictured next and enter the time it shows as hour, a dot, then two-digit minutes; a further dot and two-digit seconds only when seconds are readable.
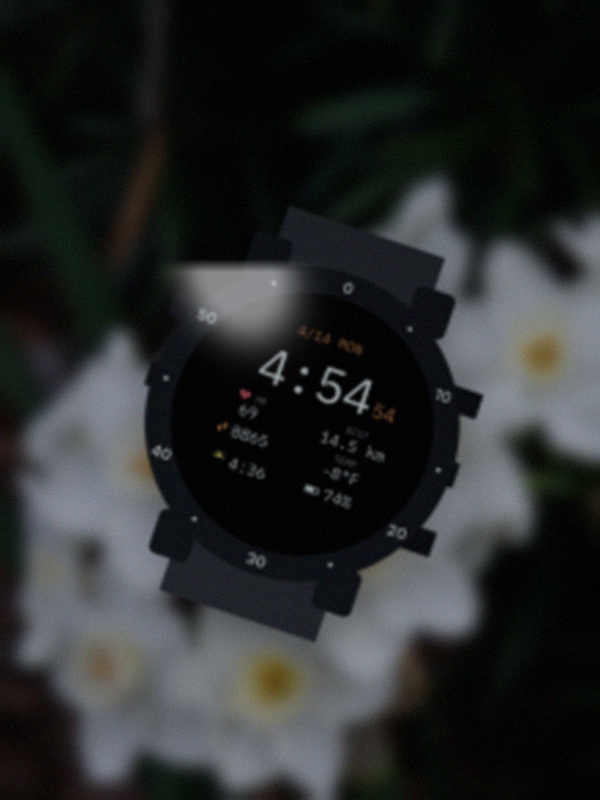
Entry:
4.54
